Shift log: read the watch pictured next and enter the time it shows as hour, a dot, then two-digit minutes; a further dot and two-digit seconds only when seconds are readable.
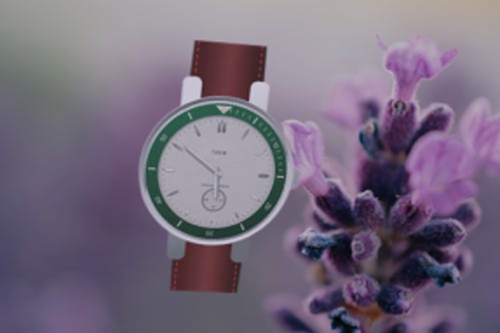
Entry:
5.51
